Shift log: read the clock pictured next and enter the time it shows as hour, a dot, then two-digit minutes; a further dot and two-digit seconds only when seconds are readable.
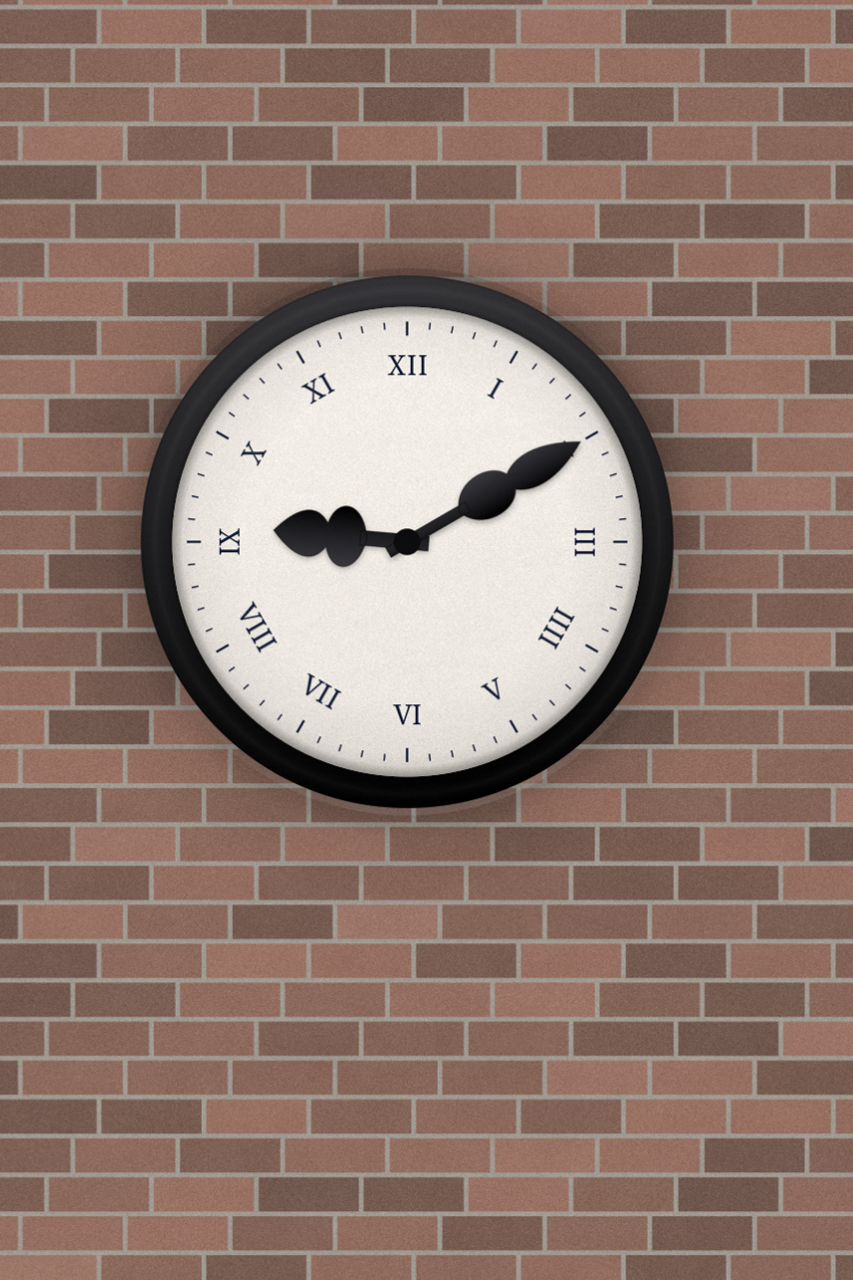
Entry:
9.10
